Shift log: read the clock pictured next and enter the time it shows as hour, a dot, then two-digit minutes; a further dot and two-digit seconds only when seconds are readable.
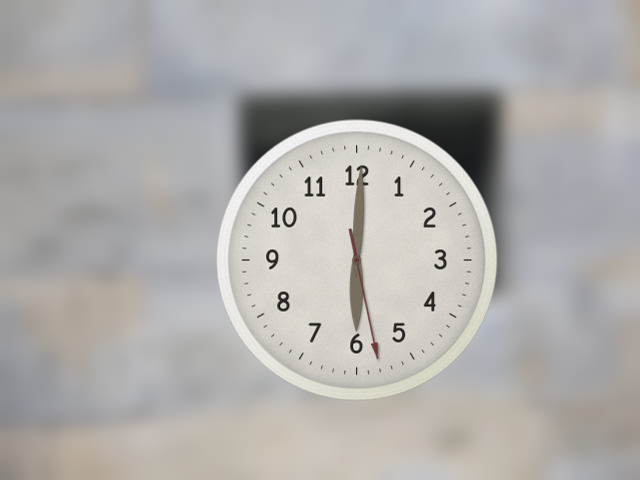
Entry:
6.00.28
